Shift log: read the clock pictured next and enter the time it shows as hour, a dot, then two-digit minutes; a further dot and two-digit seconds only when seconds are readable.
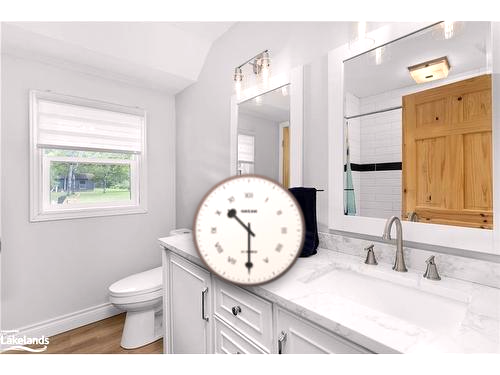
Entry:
10.30
